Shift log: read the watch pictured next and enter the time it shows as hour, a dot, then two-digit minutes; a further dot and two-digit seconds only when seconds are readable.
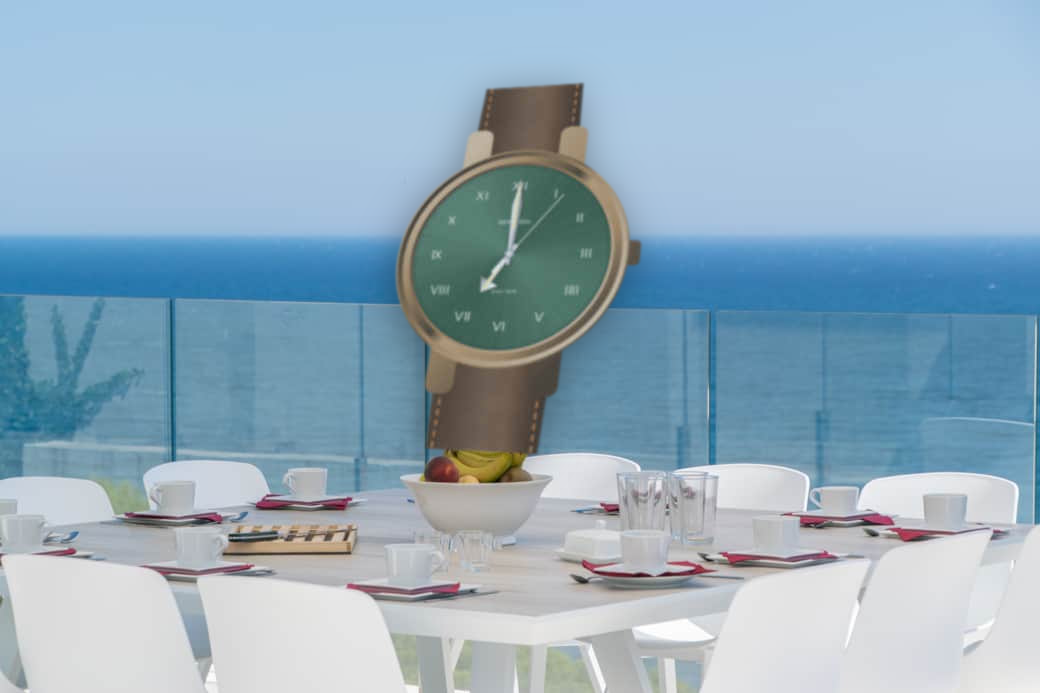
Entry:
7.00.06
